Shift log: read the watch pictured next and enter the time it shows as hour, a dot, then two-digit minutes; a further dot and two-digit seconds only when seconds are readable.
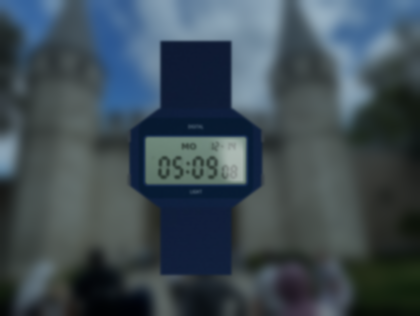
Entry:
5.09.08
